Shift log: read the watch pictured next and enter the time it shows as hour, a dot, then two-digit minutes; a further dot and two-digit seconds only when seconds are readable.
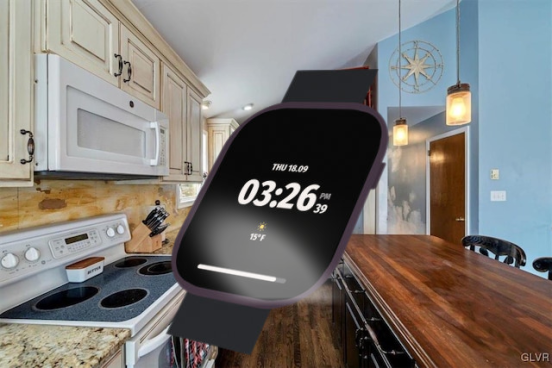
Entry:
3.26.39
